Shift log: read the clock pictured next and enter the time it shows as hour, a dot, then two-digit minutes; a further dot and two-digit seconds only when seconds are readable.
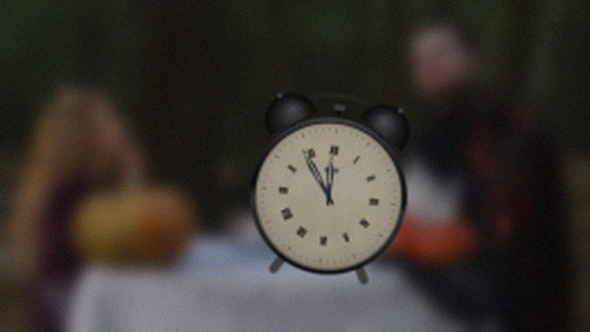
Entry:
11.54
